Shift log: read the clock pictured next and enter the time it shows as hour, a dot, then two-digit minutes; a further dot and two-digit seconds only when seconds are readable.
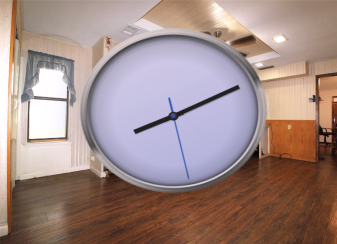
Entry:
8.10.28
